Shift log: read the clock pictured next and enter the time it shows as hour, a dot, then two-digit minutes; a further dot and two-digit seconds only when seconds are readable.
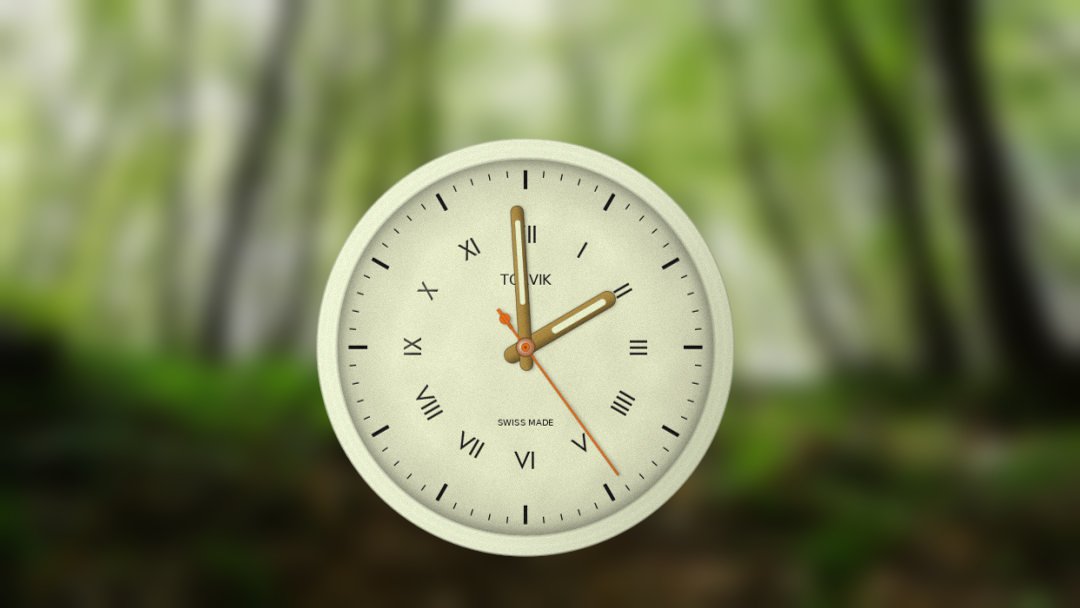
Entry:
1.59.24
